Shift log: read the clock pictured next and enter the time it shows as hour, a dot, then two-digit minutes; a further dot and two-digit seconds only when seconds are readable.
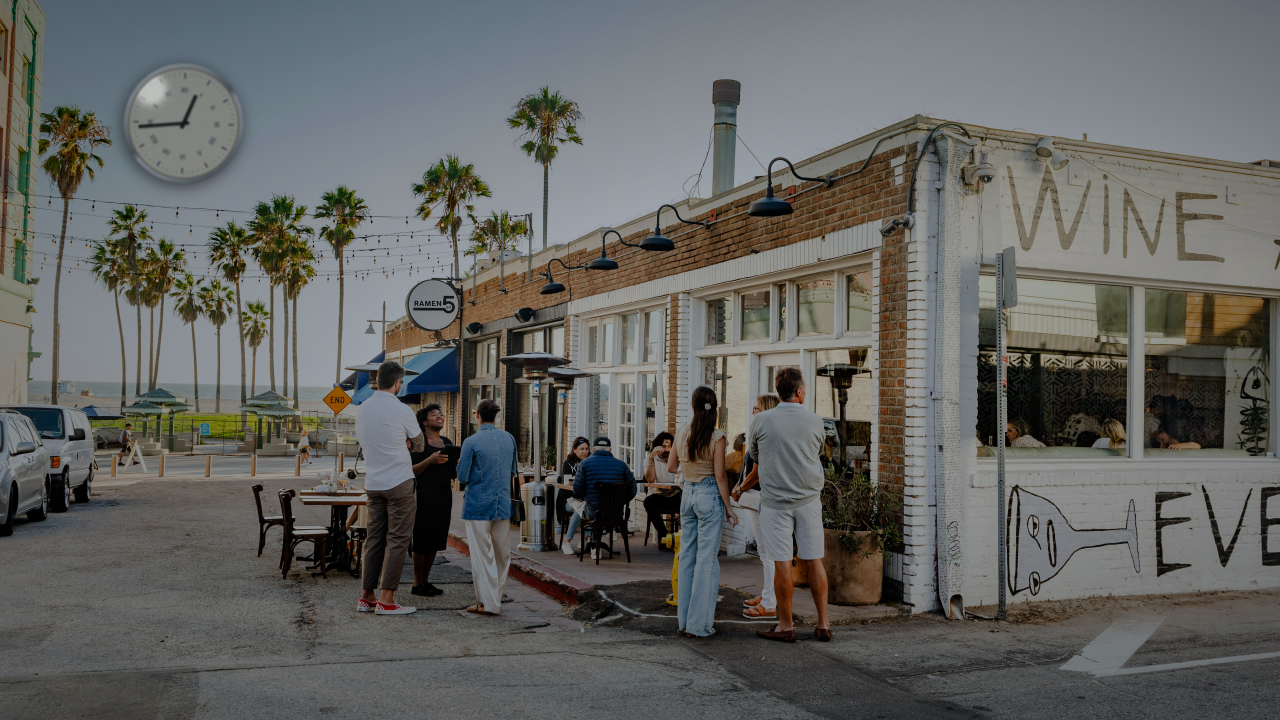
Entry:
12.44
